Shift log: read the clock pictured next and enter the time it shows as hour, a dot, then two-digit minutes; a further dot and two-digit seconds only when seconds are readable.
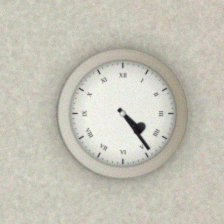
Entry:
4.24
